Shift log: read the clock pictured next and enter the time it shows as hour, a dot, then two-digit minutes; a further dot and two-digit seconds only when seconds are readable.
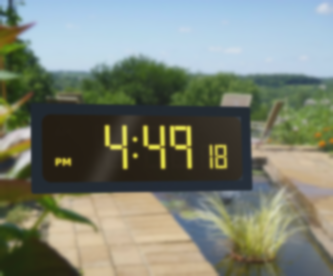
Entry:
4.49.18
